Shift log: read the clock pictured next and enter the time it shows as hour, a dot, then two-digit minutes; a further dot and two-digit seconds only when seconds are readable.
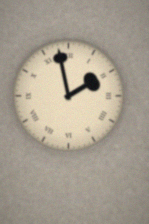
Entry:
1.58
